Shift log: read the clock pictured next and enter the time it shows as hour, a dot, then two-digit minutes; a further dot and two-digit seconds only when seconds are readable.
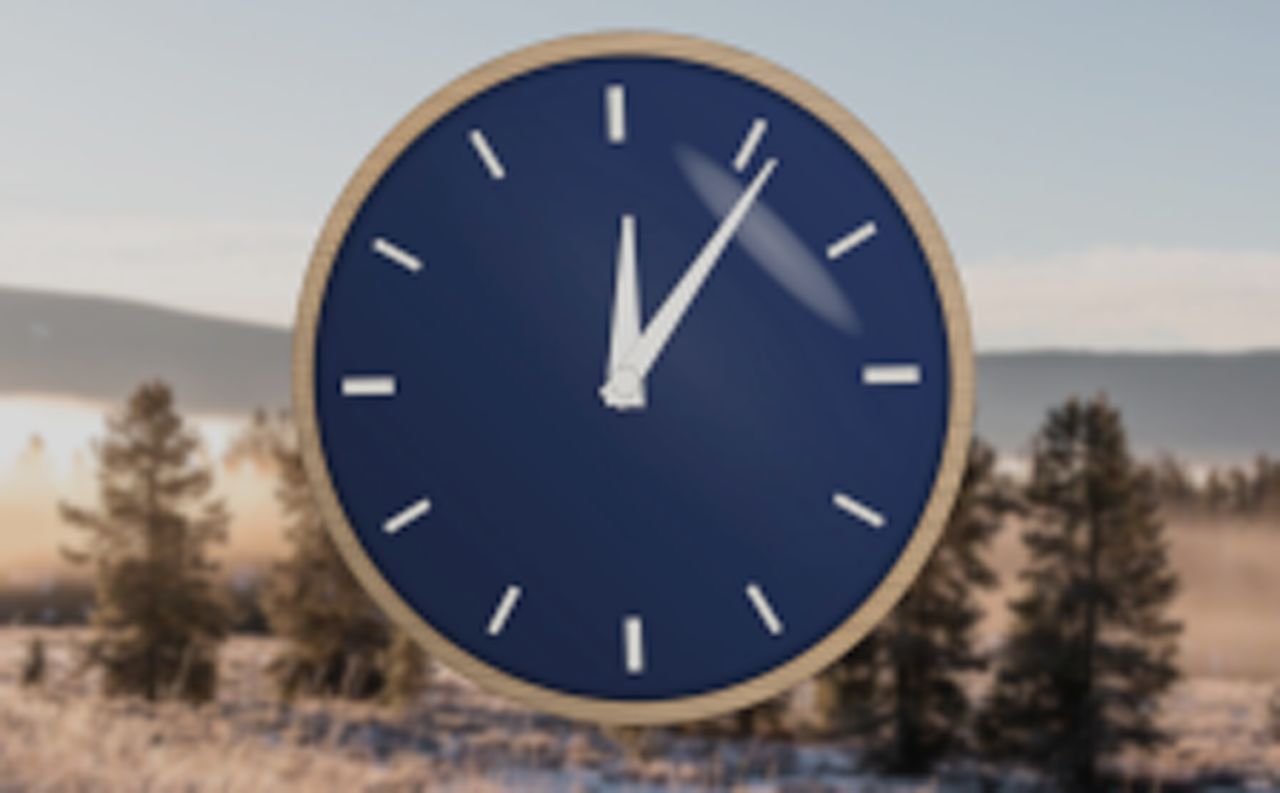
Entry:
12.06
